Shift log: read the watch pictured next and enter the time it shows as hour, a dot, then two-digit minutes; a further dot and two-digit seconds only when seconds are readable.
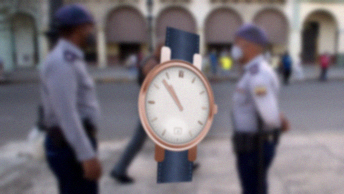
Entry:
10.53
